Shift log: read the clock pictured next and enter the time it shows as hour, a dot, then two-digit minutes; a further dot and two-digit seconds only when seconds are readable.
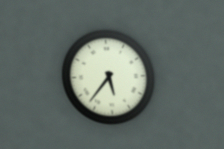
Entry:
5.37
